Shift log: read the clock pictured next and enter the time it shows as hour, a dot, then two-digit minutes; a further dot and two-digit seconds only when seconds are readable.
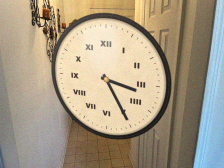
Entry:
3.25
